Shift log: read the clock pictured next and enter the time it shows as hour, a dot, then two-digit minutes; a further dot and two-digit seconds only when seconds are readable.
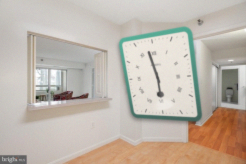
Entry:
5.58
